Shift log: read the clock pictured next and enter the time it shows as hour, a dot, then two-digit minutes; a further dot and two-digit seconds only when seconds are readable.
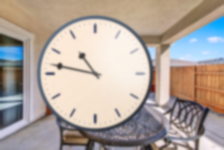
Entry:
10.47
